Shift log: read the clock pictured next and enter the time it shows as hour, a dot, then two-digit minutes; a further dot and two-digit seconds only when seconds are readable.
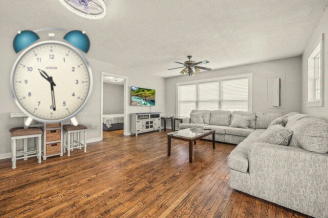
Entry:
10.29
